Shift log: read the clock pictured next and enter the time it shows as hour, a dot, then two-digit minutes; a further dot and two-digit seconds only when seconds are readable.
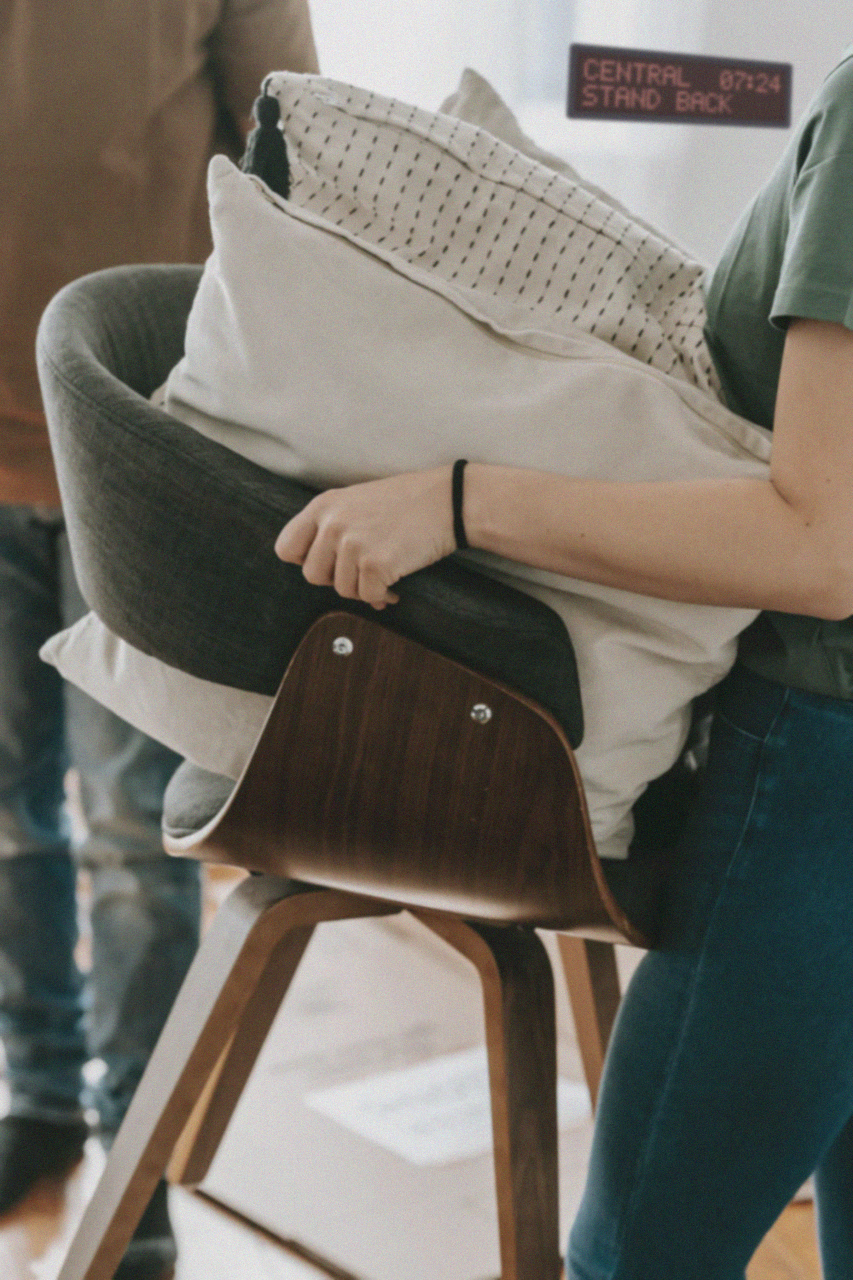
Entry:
7.24
